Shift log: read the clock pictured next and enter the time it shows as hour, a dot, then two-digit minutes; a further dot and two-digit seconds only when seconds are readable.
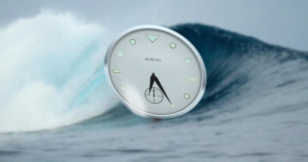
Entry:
6.25
